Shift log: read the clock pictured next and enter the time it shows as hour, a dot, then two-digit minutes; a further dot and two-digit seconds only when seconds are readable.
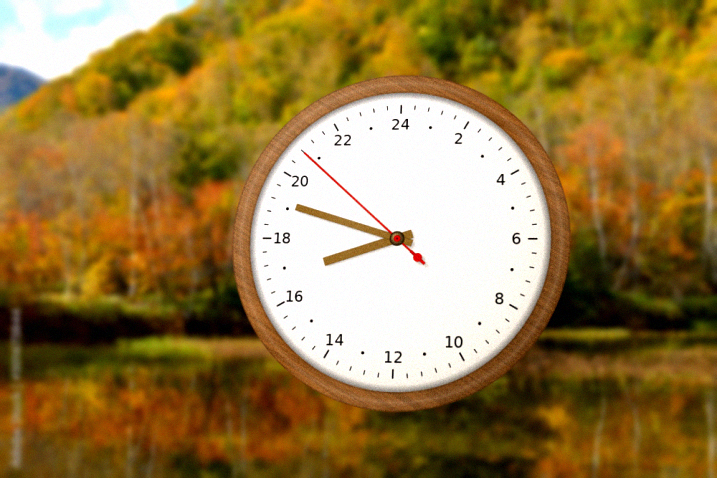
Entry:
16.47.52
